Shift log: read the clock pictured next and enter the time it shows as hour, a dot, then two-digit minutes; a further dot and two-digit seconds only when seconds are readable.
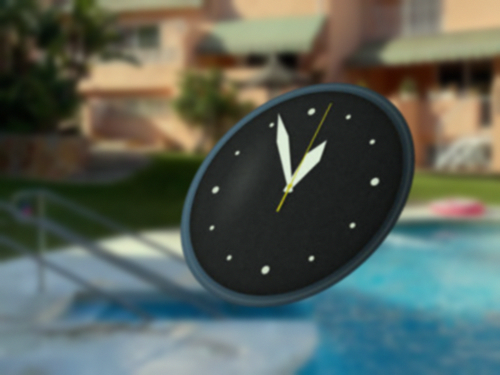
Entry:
12.56.02
